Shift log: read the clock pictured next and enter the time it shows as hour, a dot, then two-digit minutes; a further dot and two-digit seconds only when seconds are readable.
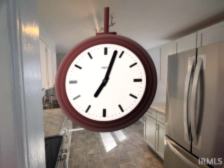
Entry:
7.03
